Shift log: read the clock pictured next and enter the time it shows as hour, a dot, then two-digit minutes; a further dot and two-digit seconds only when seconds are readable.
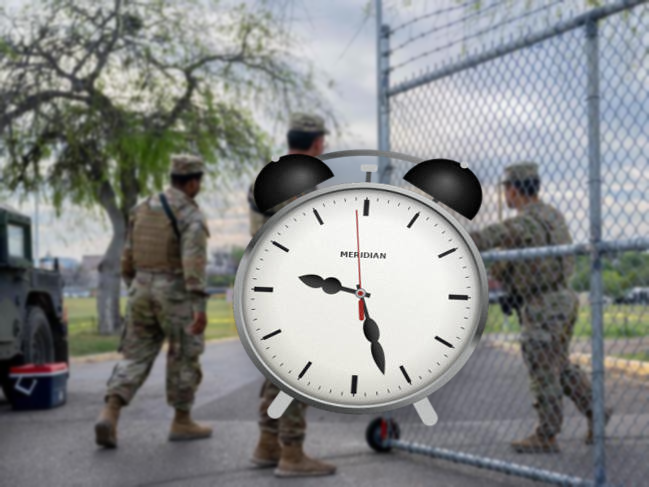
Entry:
9.26.59
